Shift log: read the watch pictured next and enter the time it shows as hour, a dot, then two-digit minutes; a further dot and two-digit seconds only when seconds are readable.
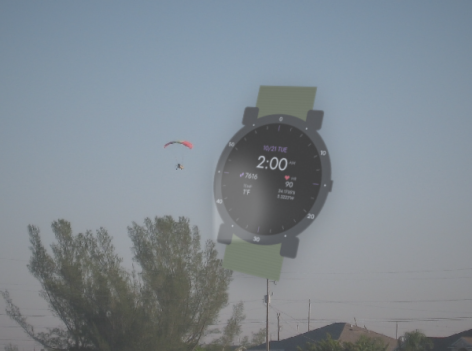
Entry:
2.00
